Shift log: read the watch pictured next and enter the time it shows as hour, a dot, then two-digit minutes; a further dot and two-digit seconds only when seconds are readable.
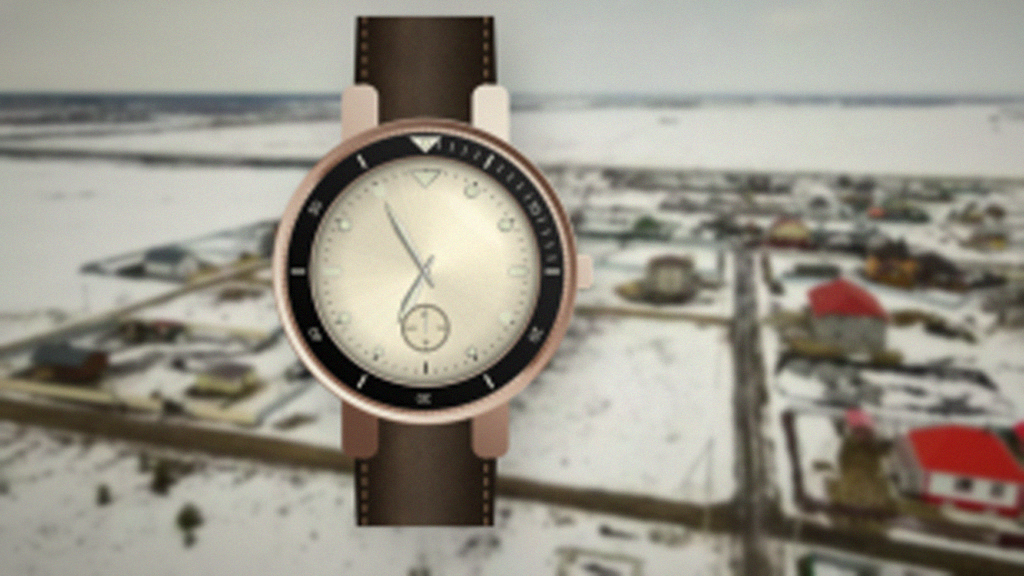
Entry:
6.55
